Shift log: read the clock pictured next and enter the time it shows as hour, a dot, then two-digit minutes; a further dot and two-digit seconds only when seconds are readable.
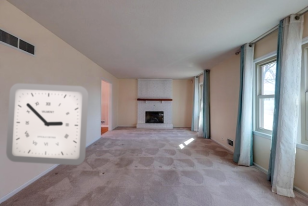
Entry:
2.52
